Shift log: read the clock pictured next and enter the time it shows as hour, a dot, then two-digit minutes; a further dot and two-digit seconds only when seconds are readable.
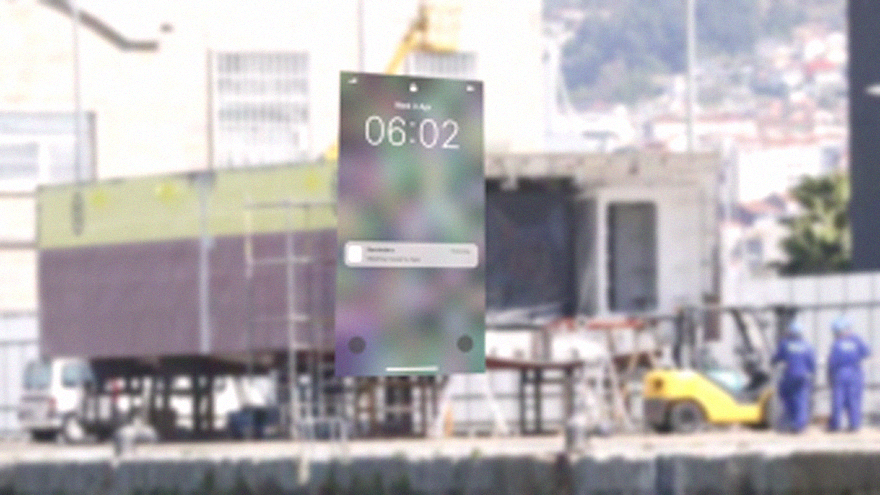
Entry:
6.02
